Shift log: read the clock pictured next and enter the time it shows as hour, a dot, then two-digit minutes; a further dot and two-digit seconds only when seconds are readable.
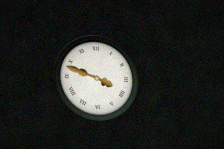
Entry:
3.48
